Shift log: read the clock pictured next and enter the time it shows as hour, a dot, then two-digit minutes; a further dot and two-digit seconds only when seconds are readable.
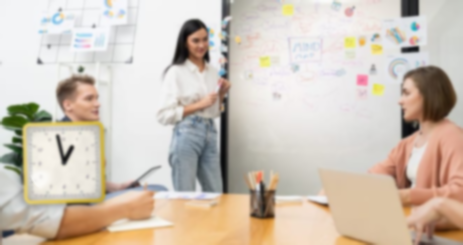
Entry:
12.58
